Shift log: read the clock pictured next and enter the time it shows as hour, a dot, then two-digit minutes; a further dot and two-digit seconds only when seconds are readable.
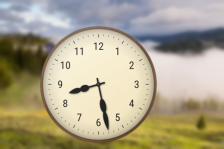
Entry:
8.28
